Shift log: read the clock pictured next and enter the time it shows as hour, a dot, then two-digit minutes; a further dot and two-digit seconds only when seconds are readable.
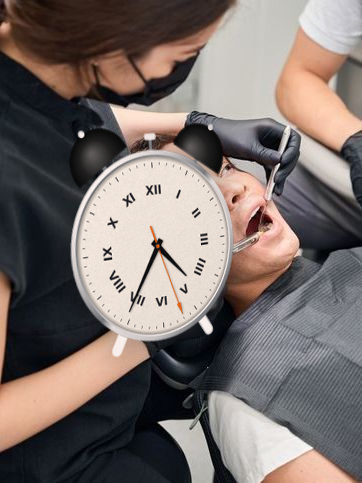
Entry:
4.35.27
